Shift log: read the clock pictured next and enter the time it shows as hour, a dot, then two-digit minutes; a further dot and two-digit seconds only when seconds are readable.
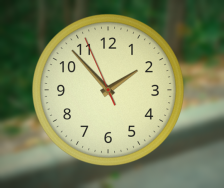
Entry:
1.52.56
